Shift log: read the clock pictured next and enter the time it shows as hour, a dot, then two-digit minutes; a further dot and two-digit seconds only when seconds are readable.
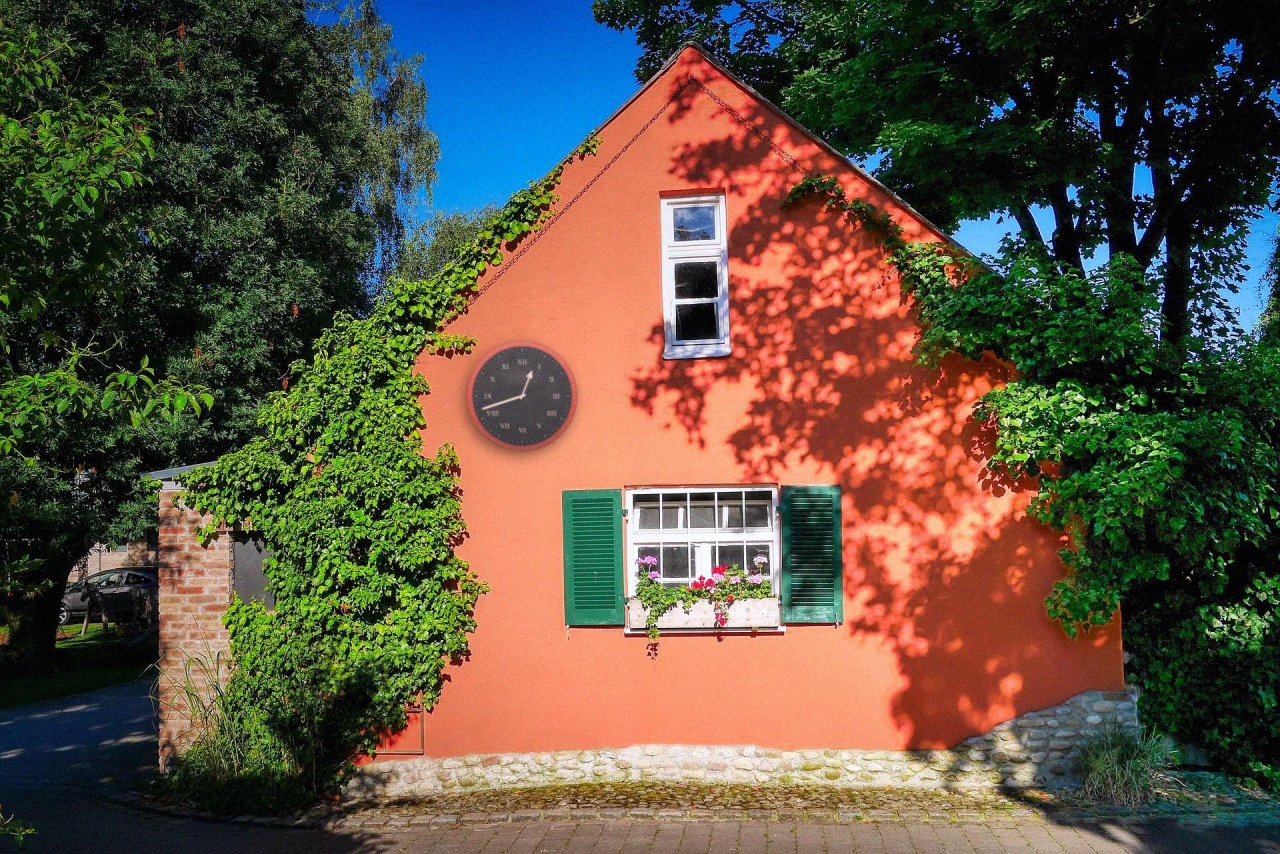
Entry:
12.42
